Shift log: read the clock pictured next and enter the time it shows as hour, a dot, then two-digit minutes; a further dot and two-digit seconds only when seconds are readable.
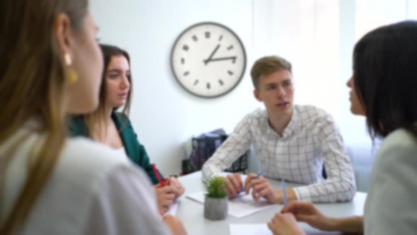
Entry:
1.14
